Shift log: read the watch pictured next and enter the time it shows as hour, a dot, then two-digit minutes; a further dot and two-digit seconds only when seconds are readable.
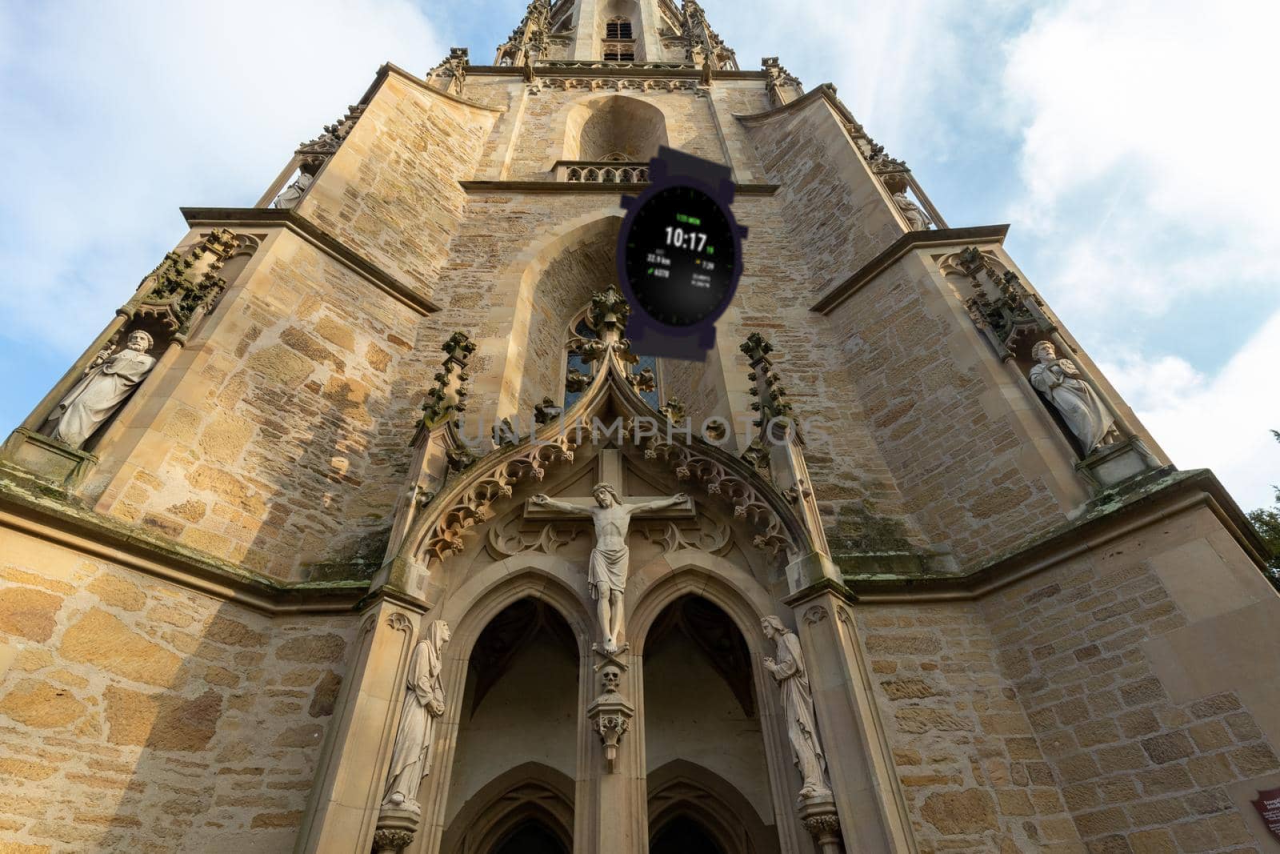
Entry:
10.17
